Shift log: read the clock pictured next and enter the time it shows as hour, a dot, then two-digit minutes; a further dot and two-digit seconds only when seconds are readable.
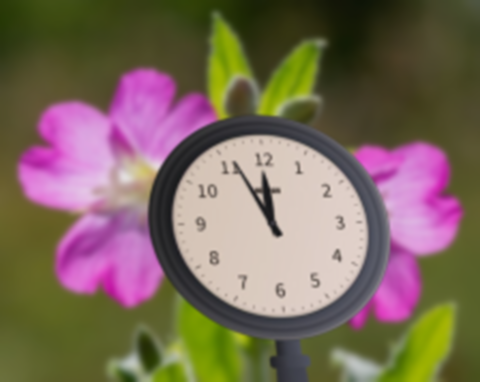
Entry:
11.56
